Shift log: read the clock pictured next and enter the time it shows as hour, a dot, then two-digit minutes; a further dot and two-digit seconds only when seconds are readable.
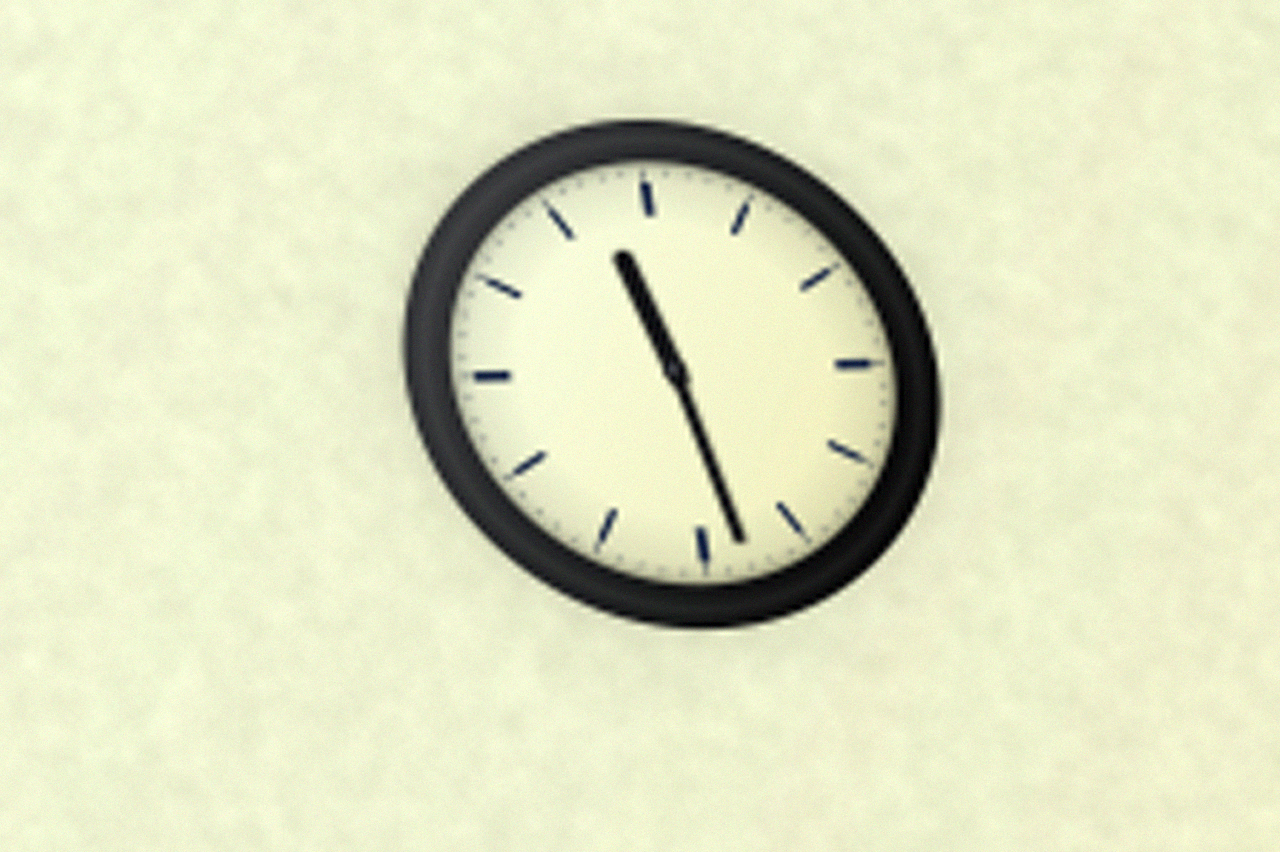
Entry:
11.28
